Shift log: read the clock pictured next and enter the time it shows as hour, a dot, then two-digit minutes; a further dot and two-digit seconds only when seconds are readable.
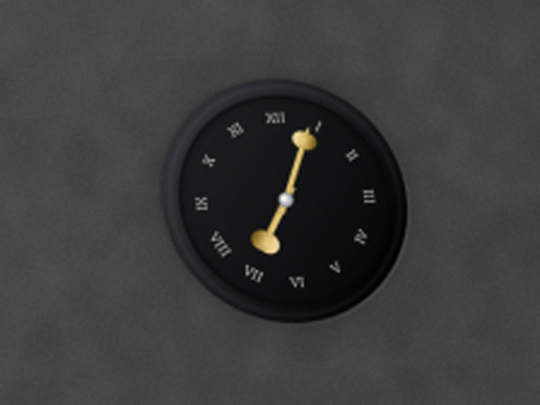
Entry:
7.04
